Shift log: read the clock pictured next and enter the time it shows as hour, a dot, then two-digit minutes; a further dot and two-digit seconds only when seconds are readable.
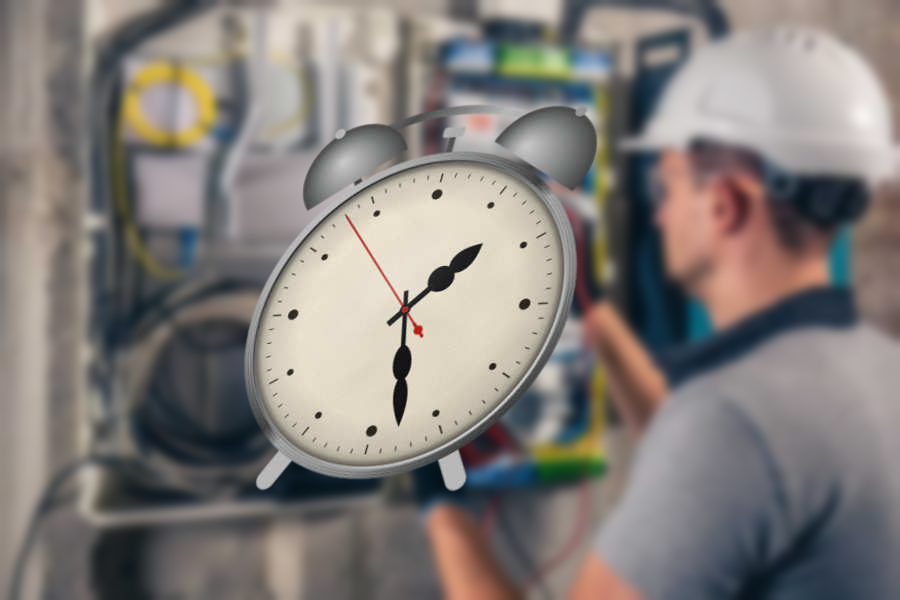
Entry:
1.27.53
